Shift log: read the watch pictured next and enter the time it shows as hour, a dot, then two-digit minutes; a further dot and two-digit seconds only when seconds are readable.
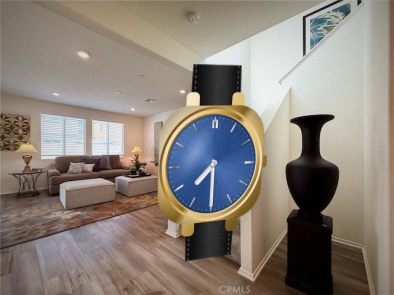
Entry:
7.30
